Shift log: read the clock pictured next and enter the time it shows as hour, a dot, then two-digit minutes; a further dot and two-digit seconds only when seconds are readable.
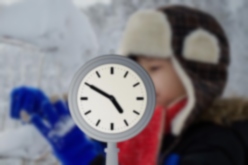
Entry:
4.50
